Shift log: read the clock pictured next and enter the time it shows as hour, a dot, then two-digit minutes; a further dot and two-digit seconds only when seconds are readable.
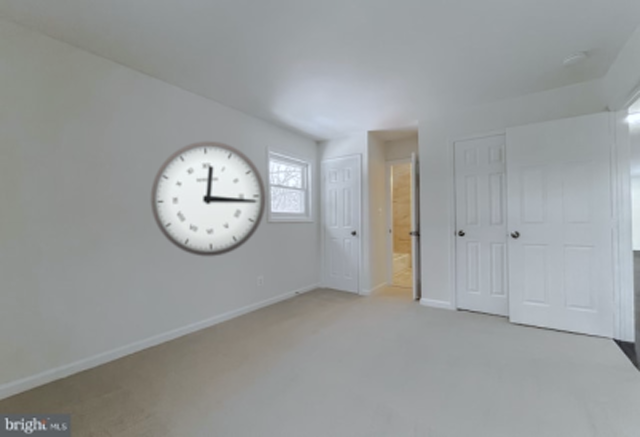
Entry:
12.16
